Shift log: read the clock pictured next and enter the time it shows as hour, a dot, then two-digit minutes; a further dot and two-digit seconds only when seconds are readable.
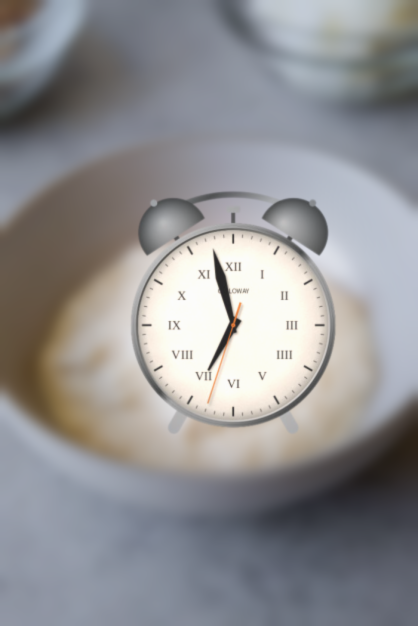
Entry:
6.57.33
